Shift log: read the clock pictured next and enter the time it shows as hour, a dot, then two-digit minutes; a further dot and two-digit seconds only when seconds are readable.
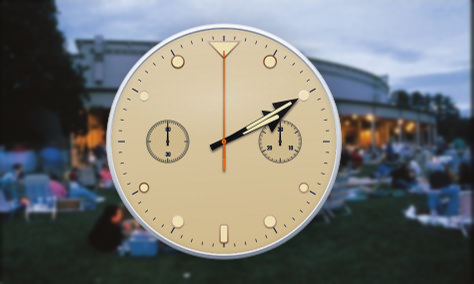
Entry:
2.10
